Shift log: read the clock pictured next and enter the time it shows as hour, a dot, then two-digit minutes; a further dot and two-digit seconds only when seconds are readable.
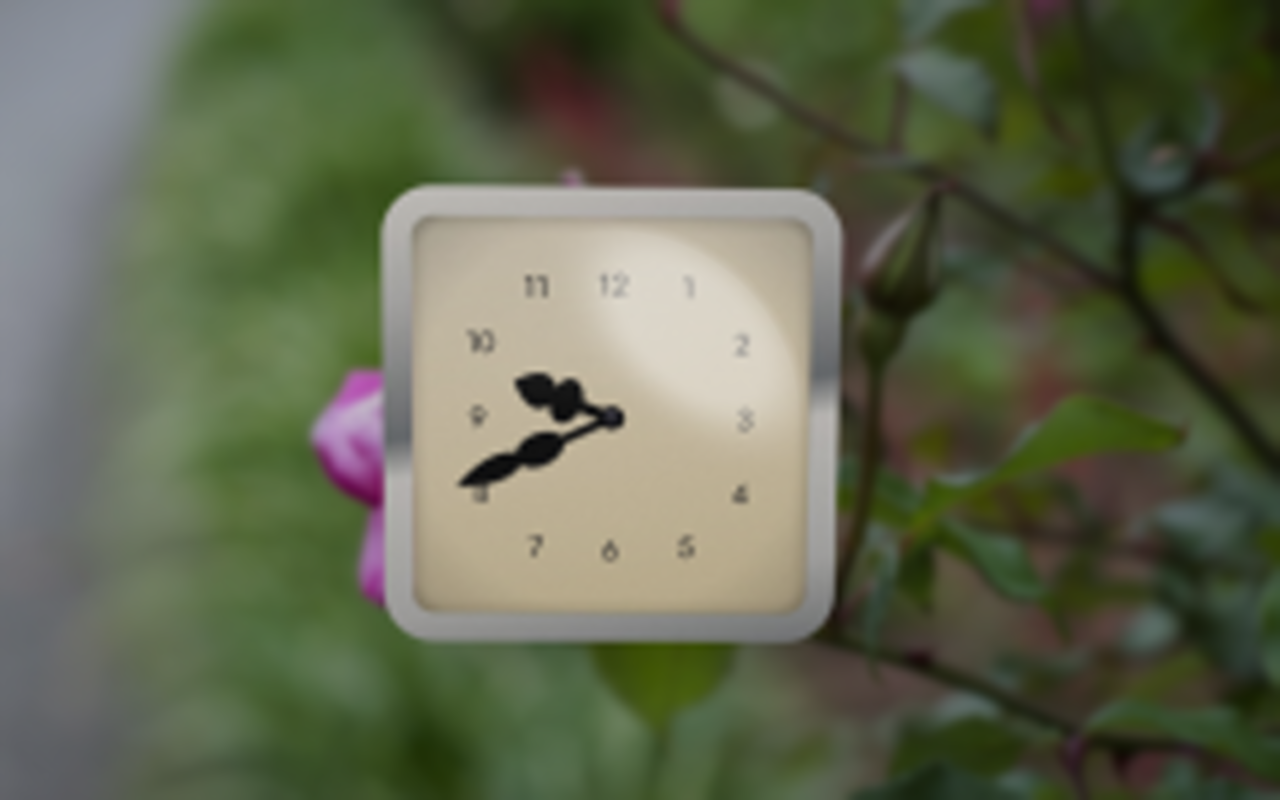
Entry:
9.41
